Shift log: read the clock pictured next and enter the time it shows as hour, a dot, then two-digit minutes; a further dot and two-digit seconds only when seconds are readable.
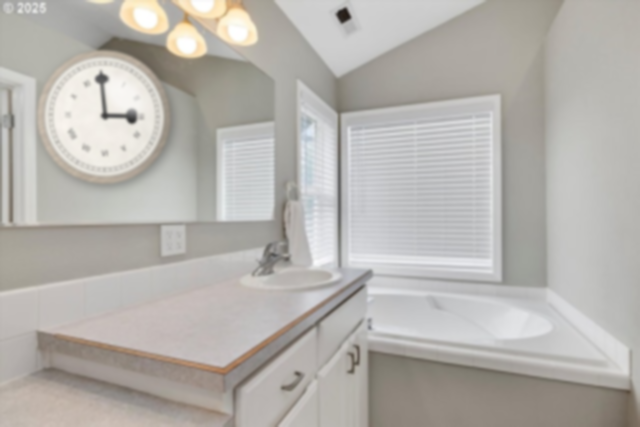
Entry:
2.59
